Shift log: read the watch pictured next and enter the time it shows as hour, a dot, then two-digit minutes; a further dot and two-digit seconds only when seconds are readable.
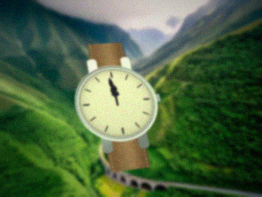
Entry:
11.59
